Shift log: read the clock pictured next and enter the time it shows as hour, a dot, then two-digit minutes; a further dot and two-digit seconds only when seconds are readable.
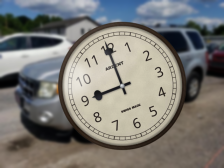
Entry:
9.00
